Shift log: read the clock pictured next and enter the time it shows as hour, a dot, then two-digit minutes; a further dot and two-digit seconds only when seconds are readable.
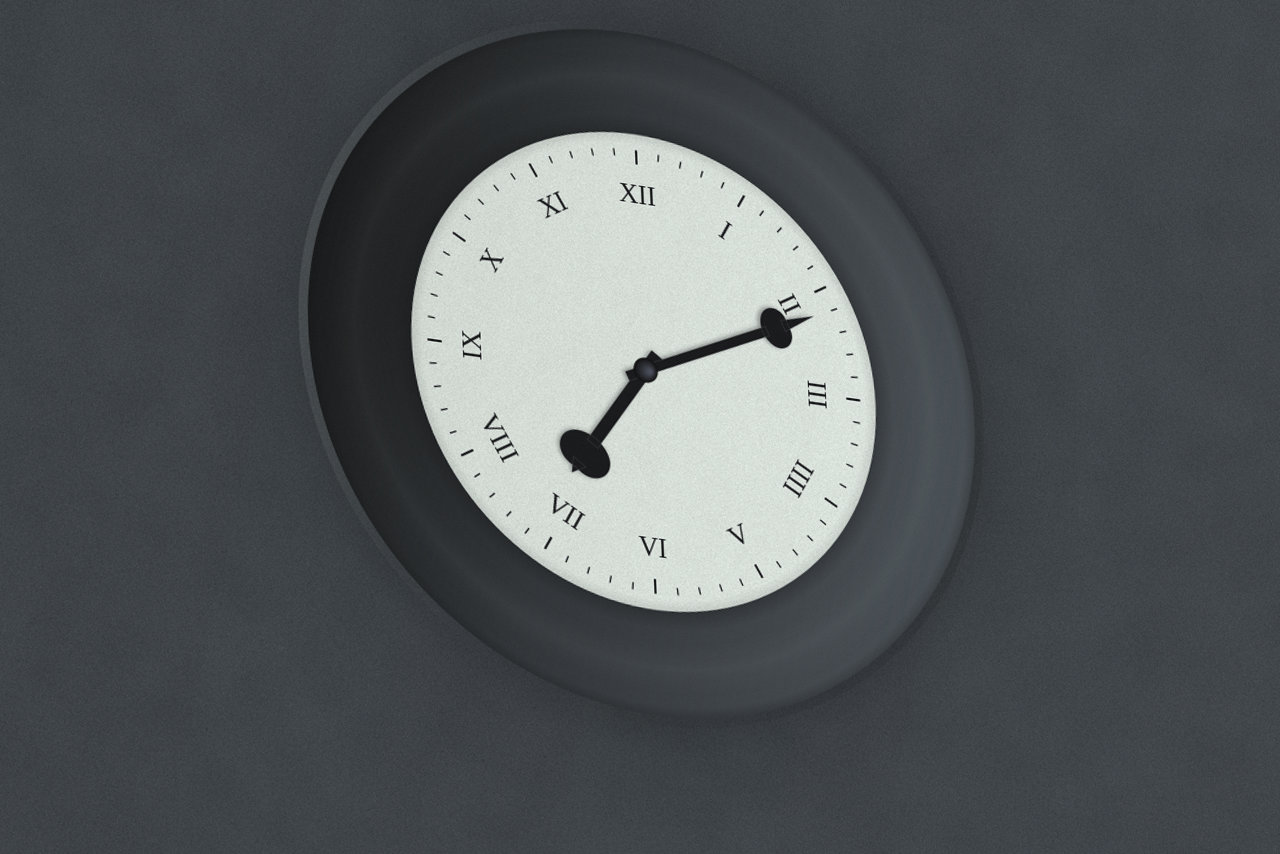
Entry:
7.11
